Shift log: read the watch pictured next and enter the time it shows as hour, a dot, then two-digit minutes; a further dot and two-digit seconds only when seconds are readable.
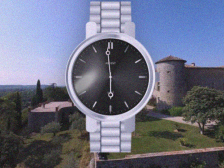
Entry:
5.59
